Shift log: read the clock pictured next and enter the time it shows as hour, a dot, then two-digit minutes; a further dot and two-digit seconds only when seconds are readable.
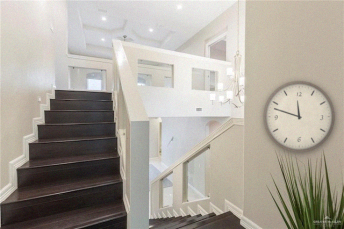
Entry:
11.48
